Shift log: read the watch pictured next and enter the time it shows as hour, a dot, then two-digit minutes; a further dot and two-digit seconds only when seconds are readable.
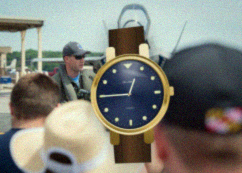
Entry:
12.45
